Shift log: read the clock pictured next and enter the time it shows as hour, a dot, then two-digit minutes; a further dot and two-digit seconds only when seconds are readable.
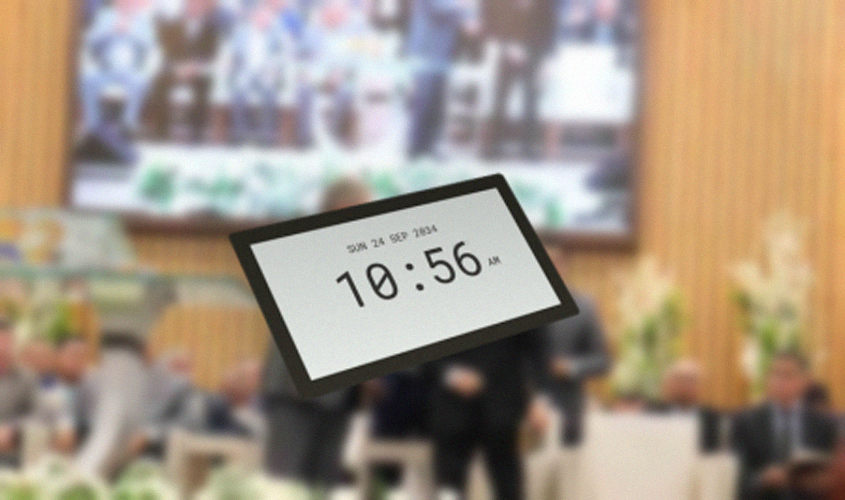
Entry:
10.56
